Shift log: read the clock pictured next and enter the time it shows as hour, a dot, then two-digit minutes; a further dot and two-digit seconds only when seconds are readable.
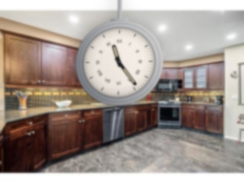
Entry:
11.24
